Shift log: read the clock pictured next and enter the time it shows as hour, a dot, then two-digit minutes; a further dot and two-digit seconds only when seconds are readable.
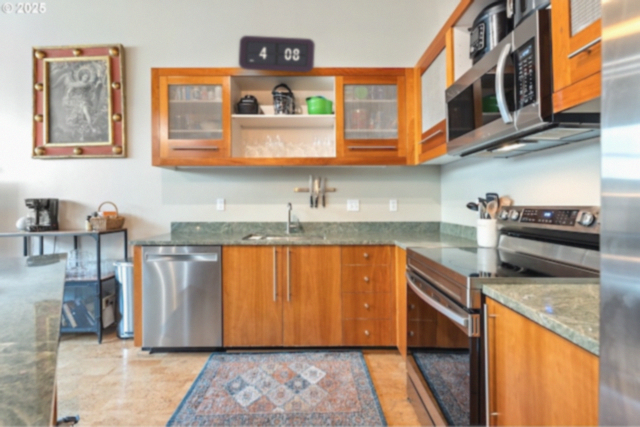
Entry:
4.08
